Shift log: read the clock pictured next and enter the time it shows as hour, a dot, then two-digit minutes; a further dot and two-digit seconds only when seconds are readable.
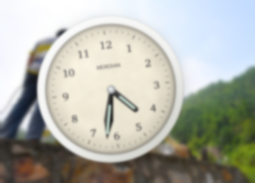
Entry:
4.32
